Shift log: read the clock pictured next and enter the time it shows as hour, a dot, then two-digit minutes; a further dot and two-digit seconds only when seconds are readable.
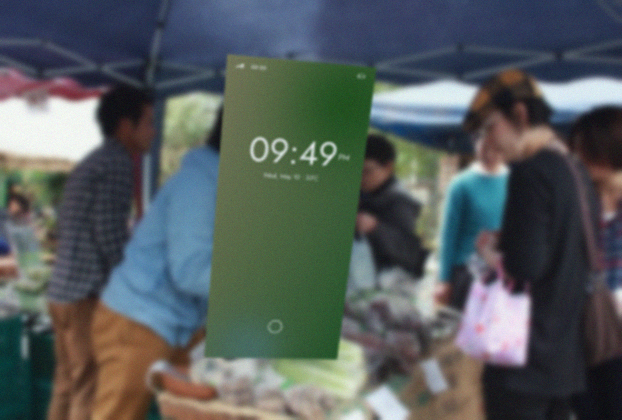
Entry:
9.49
